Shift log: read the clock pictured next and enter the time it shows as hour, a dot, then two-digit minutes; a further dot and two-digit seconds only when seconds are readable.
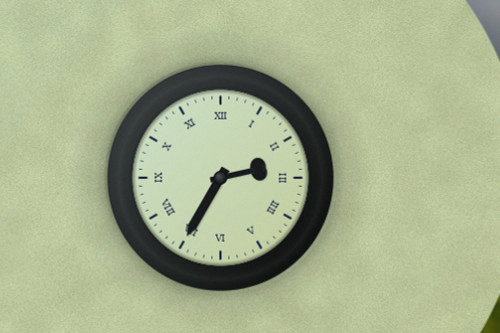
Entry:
2.35
